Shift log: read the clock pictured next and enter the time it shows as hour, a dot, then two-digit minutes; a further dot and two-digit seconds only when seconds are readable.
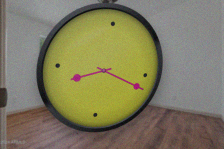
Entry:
8.18
